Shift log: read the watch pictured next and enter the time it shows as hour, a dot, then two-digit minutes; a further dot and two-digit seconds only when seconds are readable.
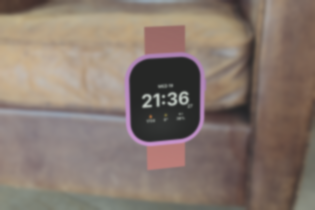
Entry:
21.36
